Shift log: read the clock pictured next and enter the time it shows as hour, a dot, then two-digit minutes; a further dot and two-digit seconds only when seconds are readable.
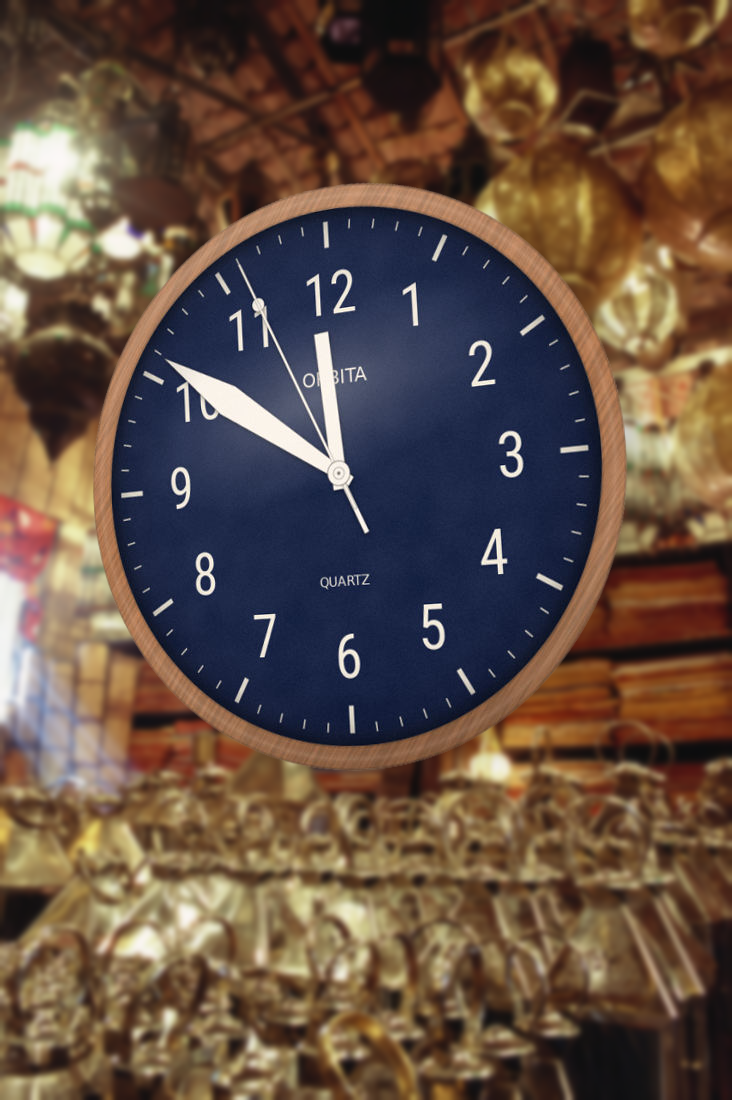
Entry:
11.50.56
